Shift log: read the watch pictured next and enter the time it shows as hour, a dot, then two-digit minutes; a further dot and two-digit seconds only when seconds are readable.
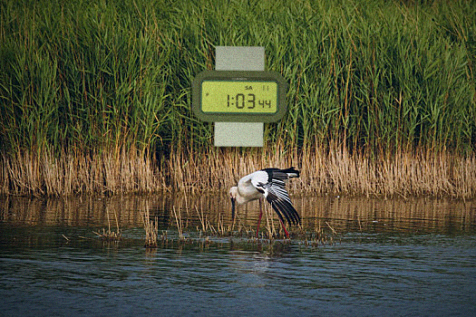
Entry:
1.03.44
